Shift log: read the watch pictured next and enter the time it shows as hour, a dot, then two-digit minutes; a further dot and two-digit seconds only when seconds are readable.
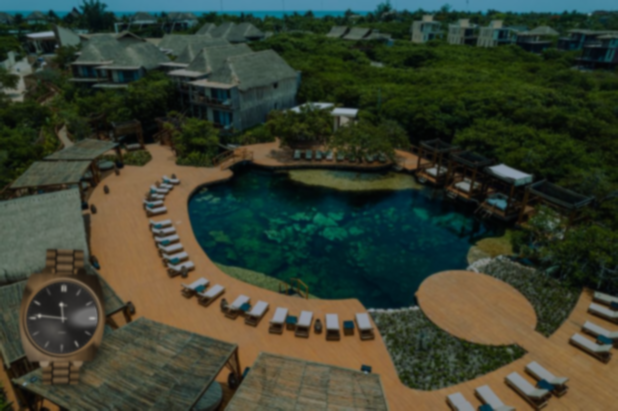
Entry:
11.46
